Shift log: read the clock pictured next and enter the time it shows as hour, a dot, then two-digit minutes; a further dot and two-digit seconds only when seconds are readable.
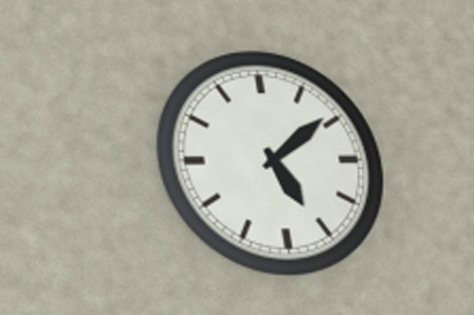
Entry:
5.09
